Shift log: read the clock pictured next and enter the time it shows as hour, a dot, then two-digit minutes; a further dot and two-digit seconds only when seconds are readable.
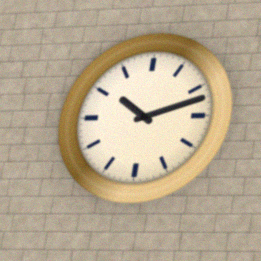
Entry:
10.12
